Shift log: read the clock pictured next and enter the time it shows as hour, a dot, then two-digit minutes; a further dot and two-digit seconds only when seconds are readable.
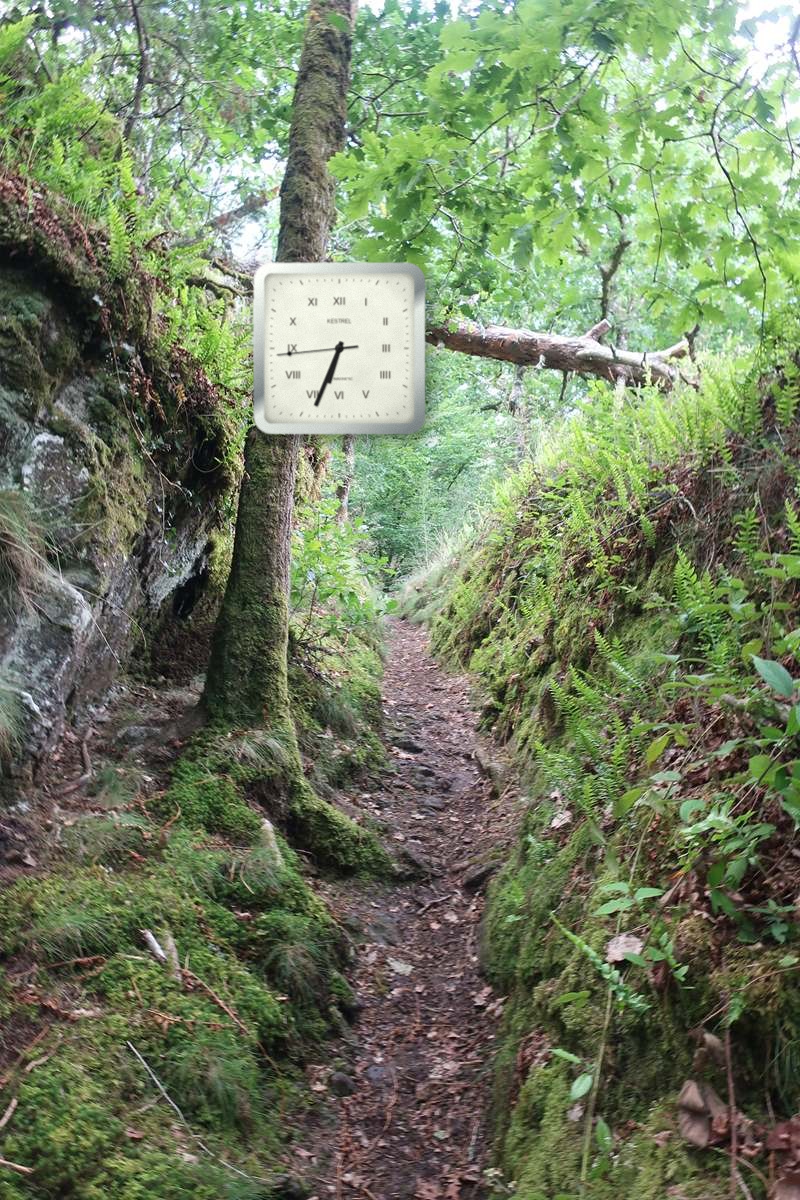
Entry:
6.33.44
